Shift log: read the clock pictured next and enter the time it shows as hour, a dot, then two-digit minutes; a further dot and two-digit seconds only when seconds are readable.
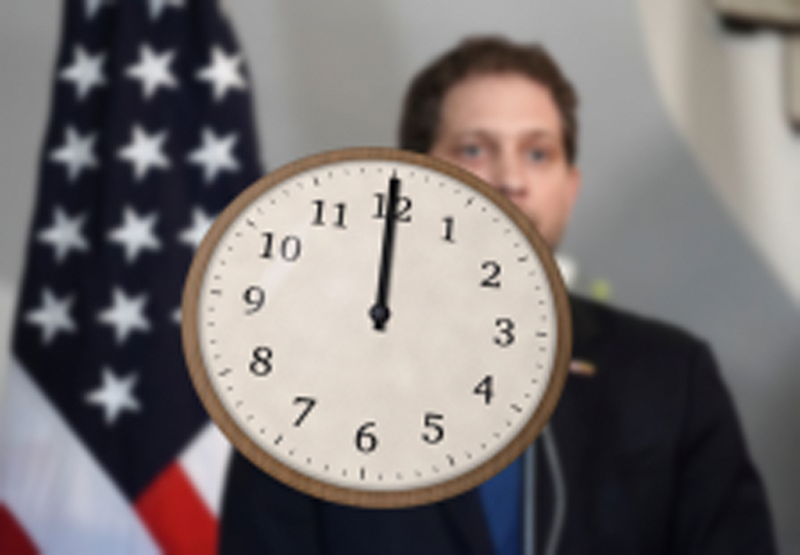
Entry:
12.00
